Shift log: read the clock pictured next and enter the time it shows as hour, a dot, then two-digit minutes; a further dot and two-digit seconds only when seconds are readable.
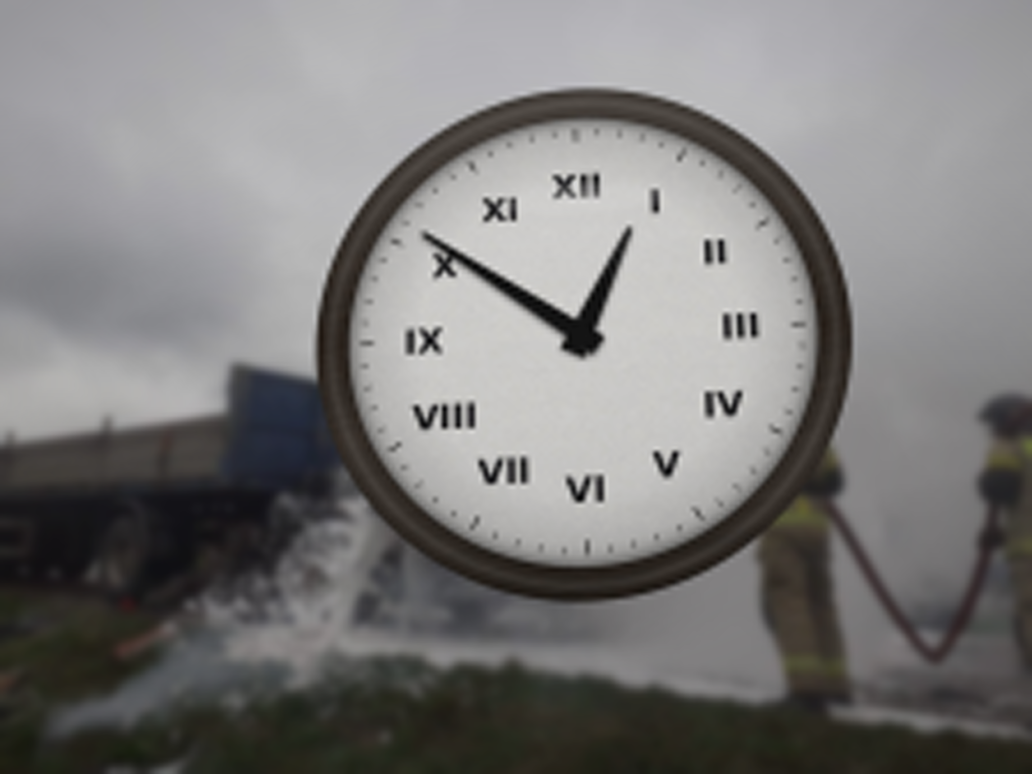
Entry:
12.51
